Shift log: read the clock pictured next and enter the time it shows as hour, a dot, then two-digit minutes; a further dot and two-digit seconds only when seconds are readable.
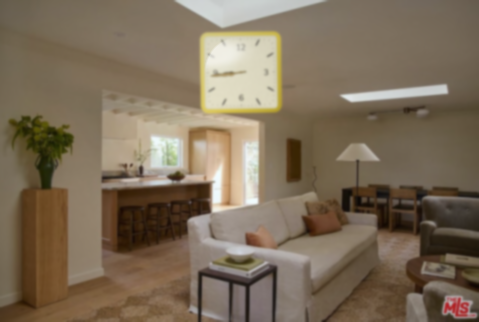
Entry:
8.44
